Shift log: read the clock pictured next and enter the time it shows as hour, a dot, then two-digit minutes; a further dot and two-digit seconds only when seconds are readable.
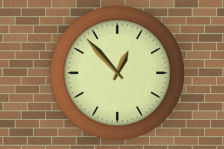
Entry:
12.53
